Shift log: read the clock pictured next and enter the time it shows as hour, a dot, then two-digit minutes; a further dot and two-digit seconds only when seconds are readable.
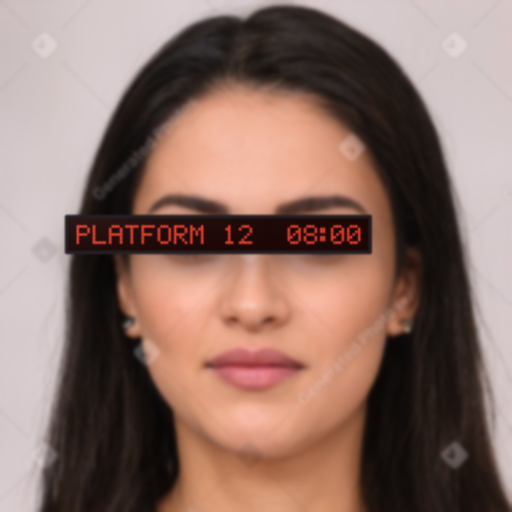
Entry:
8.00
